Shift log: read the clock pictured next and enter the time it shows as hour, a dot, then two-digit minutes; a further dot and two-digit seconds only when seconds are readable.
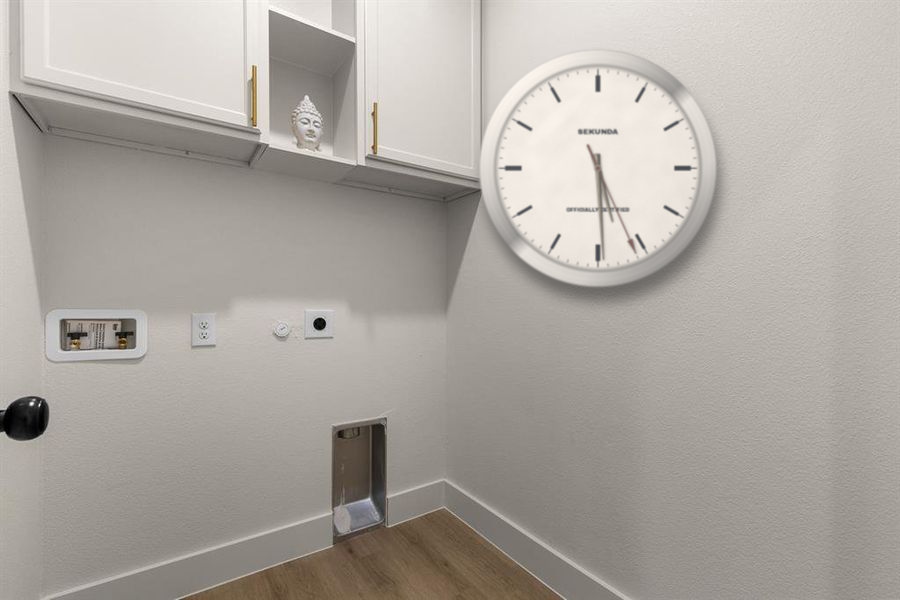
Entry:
5.29.26
